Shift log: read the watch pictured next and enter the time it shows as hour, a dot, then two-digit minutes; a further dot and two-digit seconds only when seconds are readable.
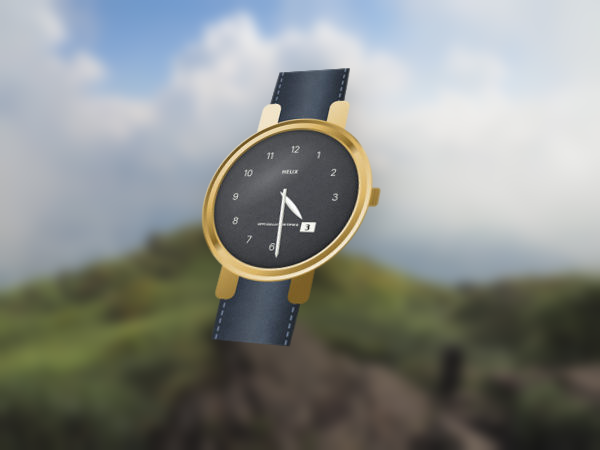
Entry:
4.29
